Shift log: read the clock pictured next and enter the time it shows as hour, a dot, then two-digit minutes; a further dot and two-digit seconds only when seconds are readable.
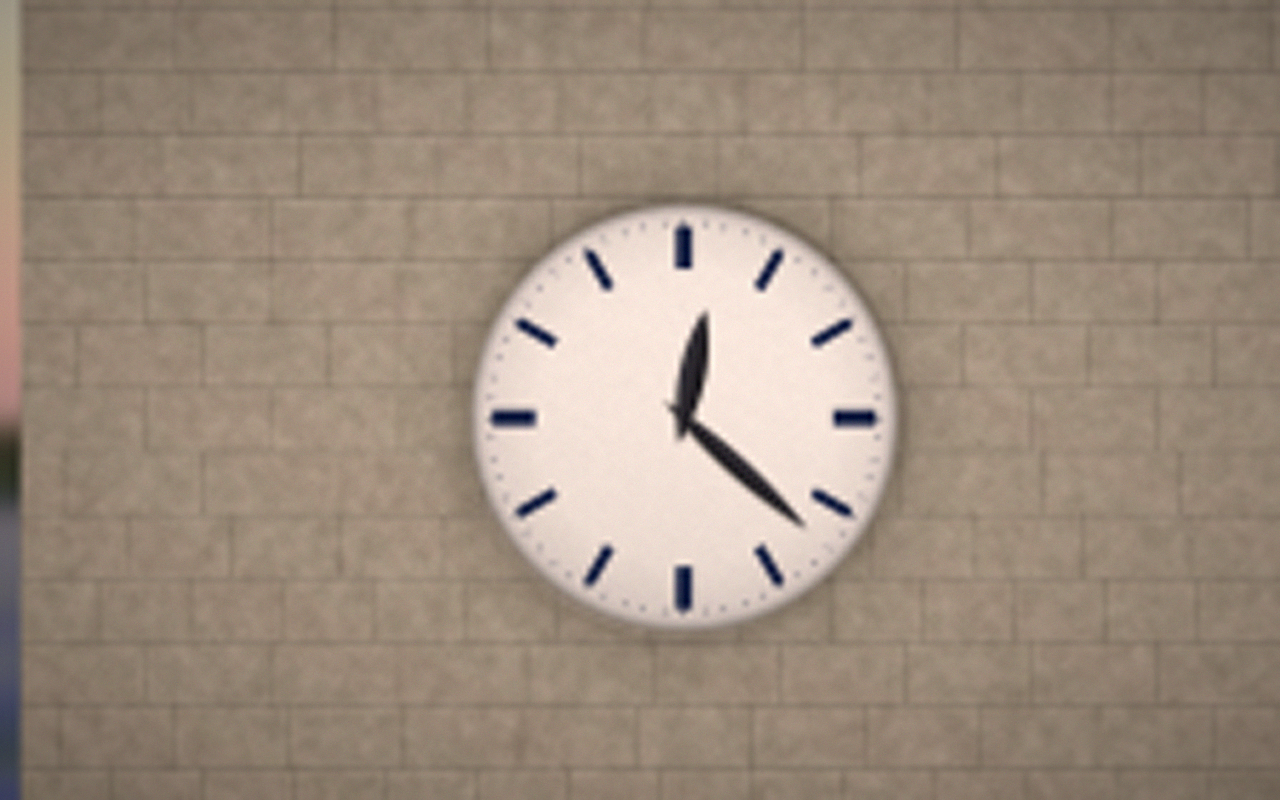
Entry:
12.22
